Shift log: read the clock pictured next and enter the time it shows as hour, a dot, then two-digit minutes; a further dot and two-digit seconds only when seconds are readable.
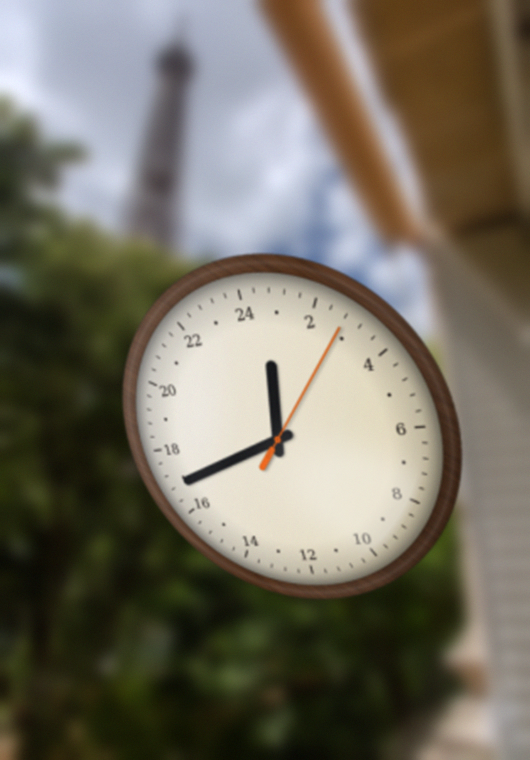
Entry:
0.42.07
